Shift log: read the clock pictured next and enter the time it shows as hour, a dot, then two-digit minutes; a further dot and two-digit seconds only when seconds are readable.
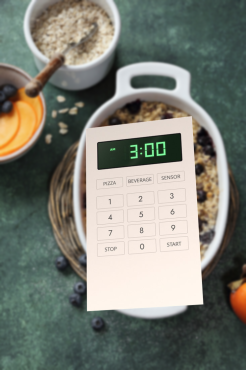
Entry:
3.00
